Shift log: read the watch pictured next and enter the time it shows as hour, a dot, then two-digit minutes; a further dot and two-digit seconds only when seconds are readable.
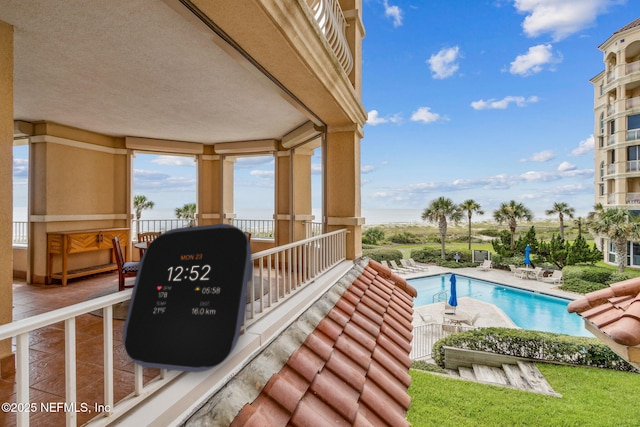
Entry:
12.52
